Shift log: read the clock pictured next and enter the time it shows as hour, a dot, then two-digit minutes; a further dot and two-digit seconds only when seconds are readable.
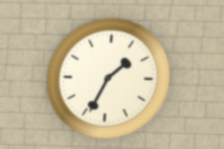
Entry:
1.34
